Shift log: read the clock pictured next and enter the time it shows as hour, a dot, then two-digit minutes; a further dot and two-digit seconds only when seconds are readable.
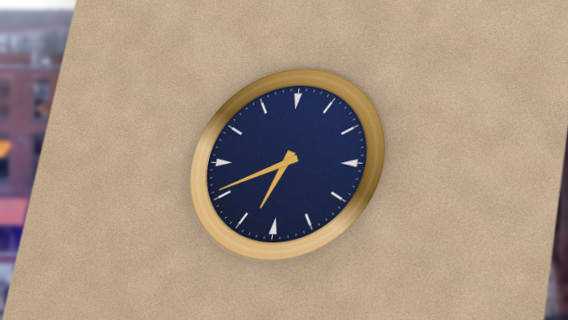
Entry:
6.41
